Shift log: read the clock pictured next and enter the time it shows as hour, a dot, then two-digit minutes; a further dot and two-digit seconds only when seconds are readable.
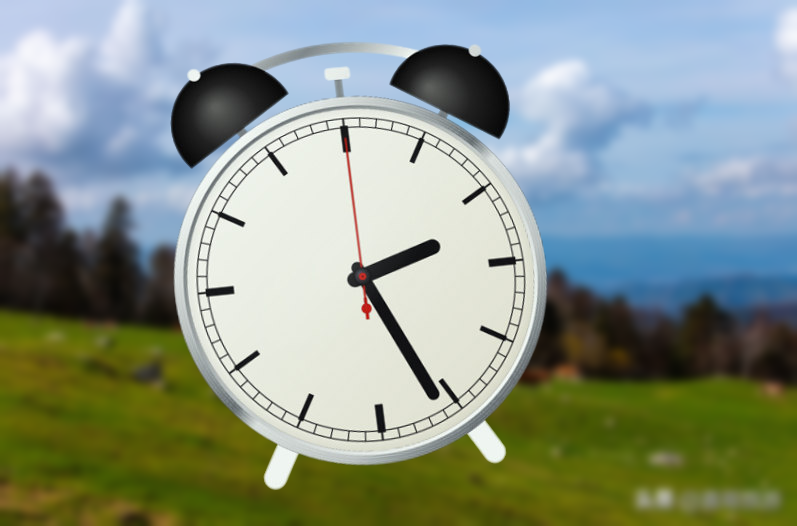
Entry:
2.26.00
